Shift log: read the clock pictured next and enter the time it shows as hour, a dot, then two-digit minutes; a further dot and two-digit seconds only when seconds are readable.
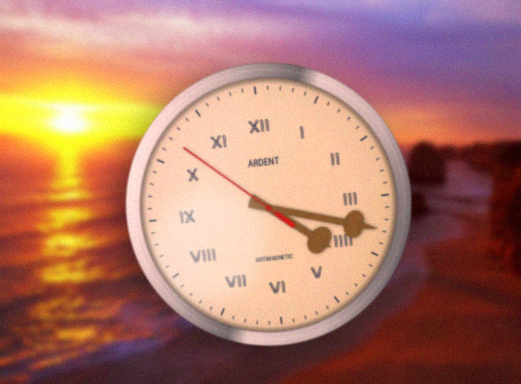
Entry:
4.17.52
